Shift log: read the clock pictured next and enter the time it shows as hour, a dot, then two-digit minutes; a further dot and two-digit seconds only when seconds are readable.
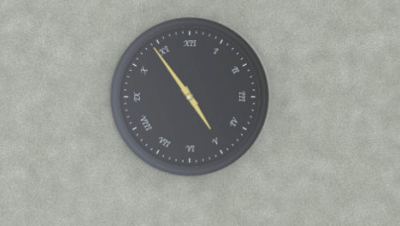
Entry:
4.54
